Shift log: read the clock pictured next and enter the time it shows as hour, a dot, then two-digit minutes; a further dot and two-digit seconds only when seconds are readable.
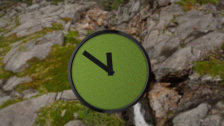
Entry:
11.51
